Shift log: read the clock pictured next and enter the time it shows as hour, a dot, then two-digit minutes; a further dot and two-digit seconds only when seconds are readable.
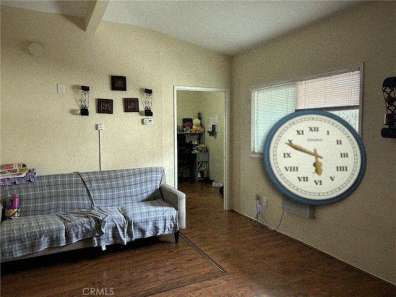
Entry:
5.49
